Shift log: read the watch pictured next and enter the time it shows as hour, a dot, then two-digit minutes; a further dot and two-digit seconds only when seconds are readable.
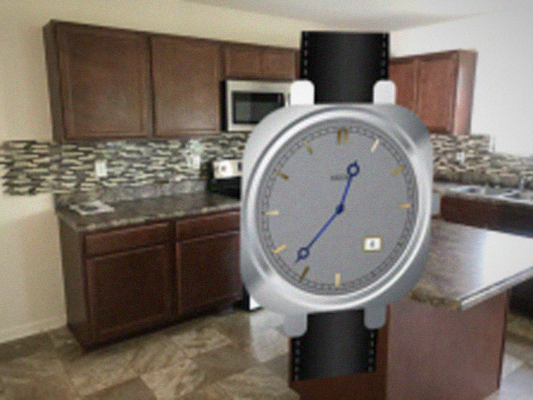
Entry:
12.37
